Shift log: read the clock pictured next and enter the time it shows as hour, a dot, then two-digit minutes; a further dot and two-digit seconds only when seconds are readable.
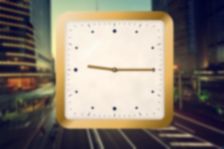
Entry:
9.15
